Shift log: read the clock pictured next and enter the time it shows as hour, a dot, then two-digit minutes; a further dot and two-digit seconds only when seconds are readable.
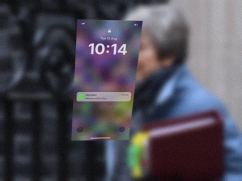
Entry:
10.14
